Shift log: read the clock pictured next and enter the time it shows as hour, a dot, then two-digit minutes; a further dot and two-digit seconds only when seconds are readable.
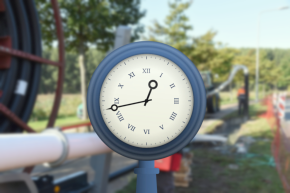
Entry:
12.43
